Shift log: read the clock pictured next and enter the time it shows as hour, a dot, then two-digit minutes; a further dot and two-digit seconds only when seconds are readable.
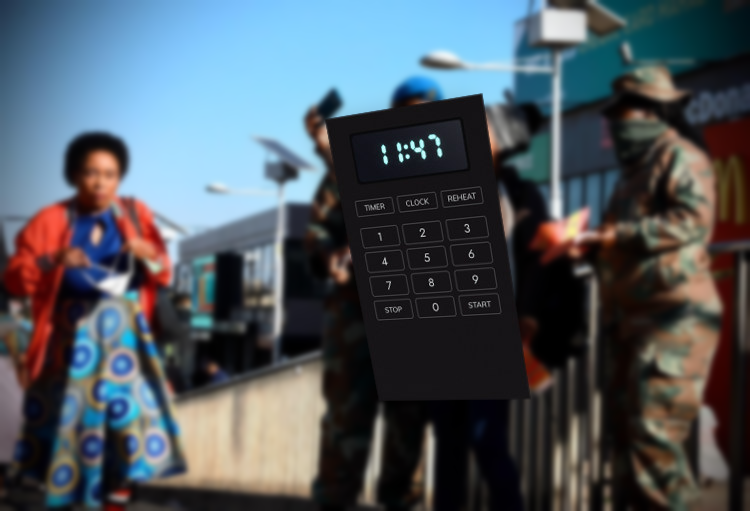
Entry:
11.47
